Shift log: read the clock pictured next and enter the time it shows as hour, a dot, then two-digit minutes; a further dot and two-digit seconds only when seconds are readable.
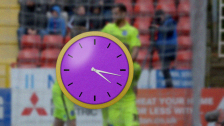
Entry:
4.17
